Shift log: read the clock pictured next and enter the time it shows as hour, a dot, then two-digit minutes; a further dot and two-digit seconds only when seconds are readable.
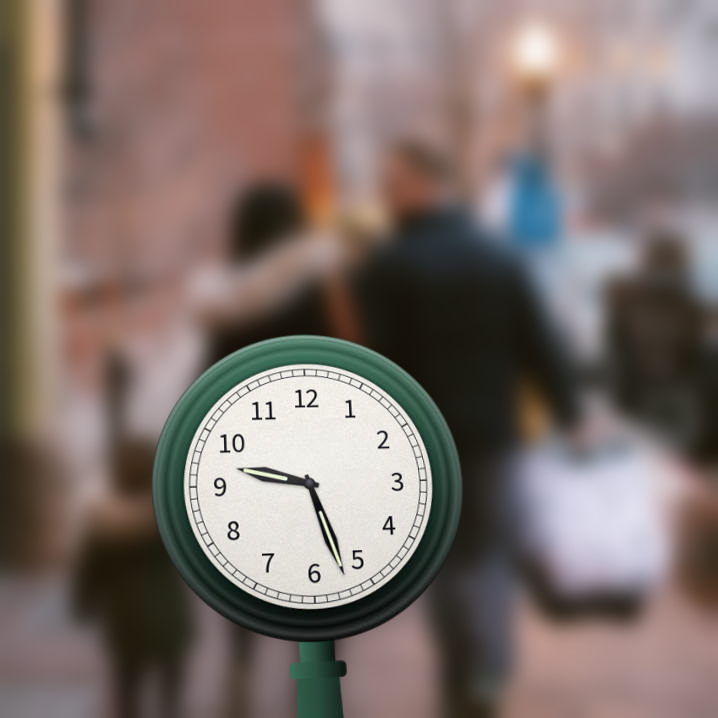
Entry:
9.27
